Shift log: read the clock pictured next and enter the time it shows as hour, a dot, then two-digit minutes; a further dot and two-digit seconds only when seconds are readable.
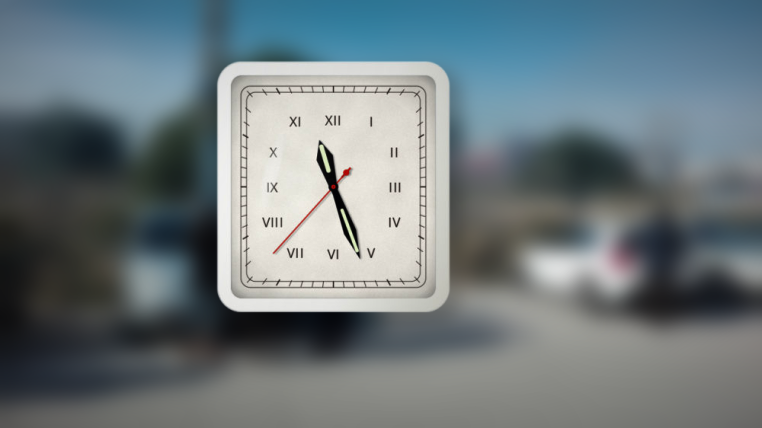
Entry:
11.26.37
